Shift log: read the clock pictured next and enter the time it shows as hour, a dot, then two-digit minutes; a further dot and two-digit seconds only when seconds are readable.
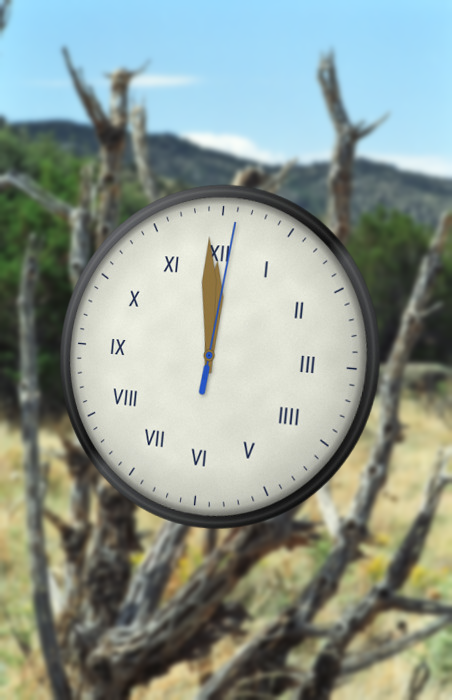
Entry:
11.59.01
